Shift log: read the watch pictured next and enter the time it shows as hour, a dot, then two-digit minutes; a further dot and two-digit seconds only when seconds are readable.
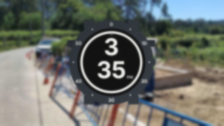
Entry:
3.35
